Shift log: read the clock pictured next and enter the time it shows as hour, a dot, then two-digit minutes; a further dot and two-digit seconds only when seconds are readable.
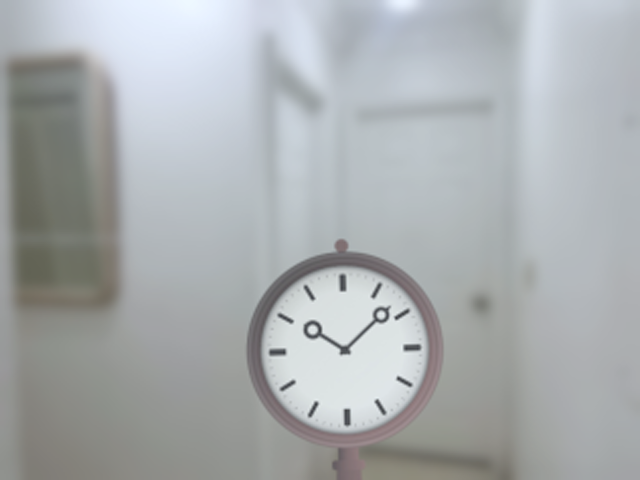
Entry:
10.08
